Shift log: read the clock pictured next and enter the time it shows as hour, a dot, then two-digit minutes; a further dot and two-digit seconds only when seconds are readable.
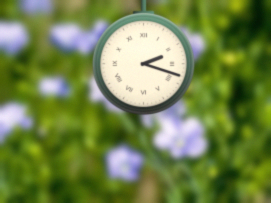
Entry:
2.18
